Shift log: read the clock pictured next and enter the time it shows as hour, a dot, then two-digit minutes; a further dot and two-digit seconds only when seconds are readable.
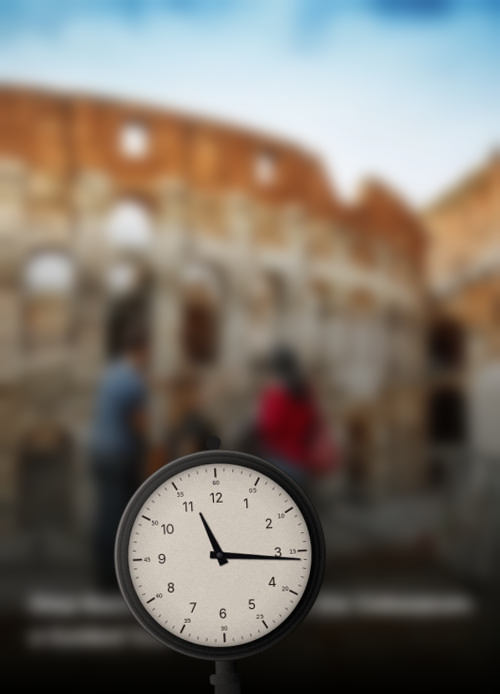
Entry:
11.16
